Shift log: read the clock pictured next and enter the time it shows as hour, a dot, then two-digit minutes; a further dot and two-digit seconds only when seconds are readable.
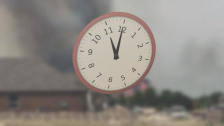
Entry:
11.00
